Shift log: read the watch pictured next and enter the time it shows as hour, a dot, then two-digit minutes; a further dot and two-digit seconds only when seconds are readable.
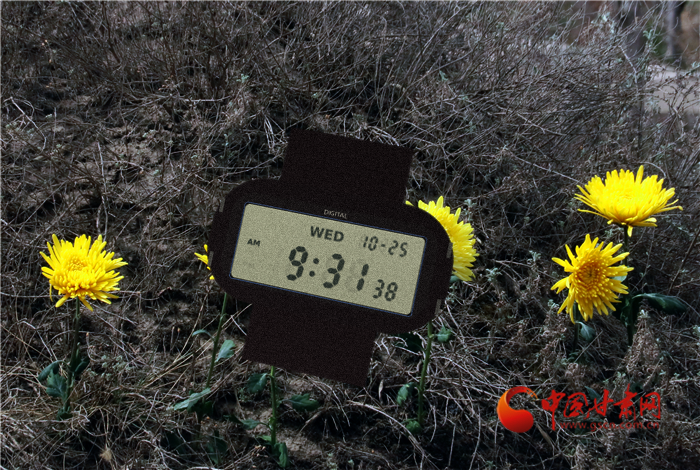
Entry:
9.31.38
